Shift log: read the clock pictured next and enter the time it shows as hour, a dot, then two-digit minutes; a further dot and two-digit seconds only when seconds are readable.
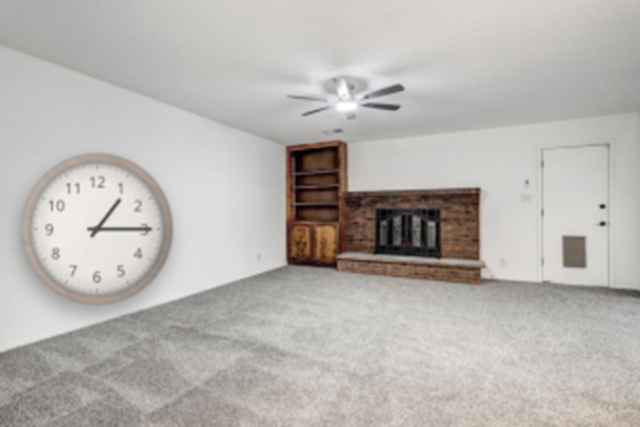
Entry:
1.15
